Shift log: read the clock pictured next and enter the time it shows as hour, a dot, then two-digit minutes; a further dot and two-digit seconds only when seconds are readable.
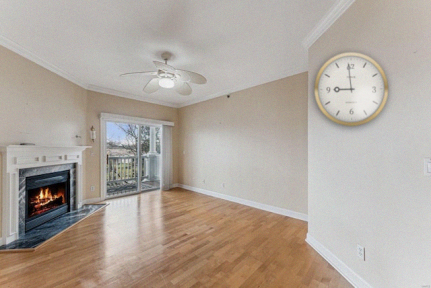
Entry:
8.59
